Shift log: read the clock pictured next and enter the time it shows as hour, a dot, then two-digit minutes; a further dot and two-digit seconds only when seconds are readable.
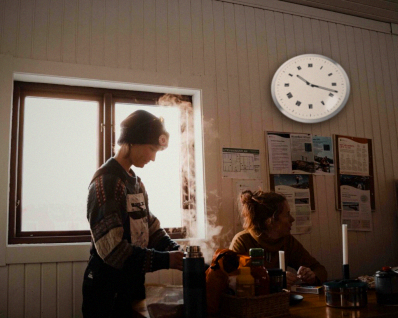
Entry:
10.18
